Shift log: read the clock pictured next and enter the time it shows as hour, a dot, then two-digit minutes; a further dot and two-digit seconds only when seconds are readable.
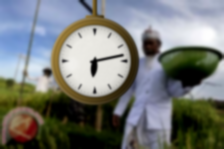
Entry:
6.13
